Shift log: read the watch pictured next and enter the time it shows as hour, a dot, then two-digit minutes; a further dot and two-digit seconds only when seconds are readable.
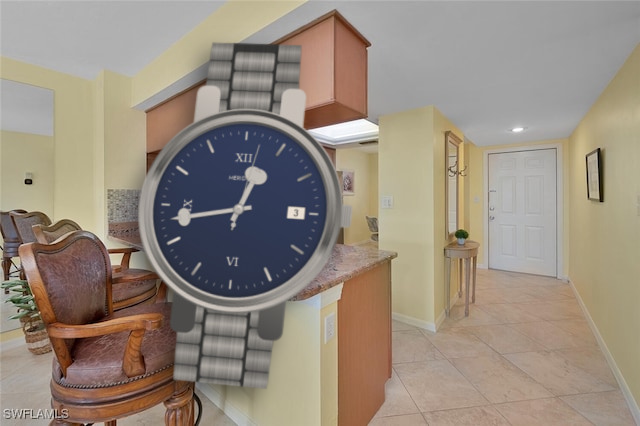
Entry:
12.43.02
